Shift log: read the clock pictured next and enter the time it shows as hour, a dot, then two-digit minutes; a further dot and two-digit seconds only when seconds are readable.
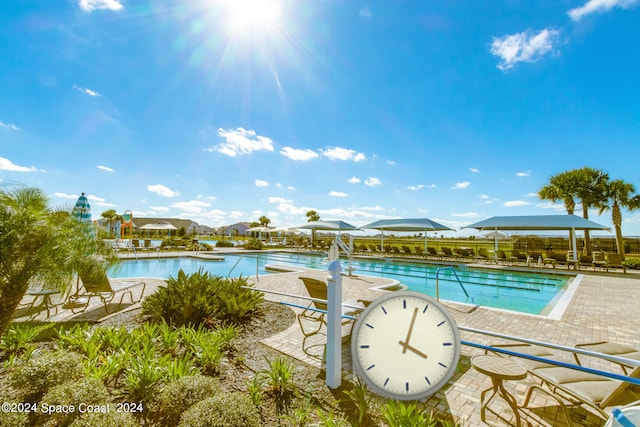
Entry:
4.03
